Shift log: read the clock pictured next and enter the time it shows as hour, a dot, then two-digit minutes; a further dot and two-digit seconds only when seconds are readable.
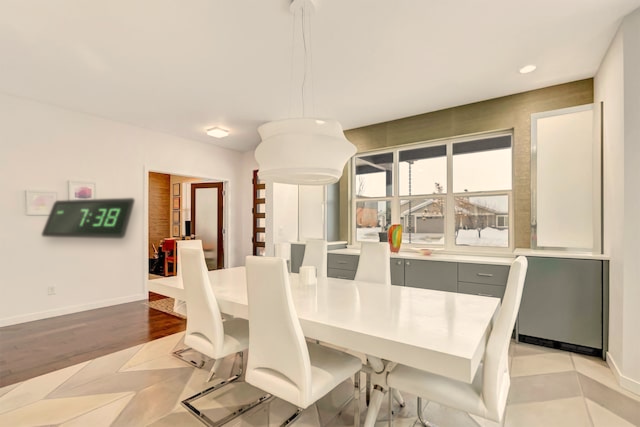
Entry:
7.38
